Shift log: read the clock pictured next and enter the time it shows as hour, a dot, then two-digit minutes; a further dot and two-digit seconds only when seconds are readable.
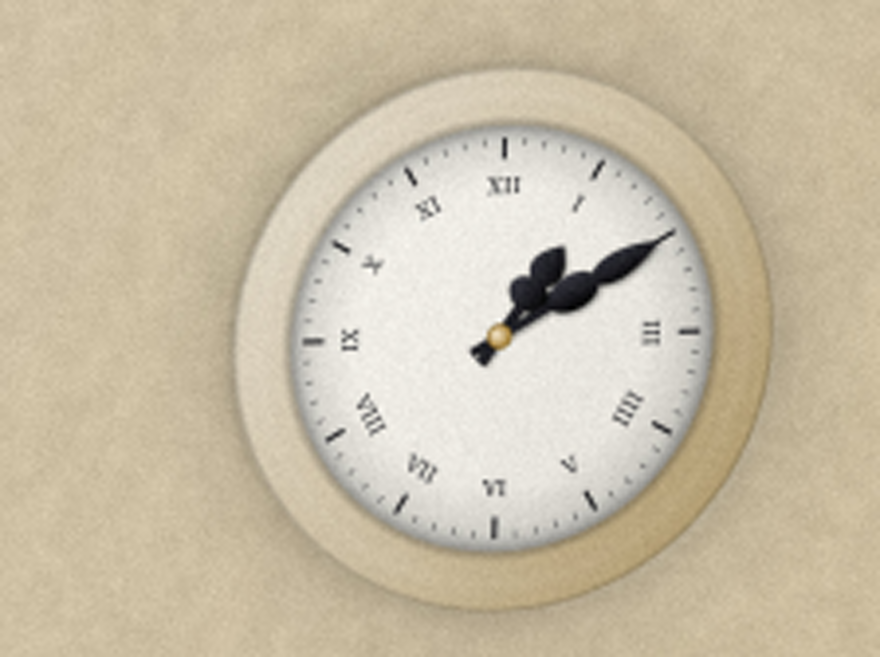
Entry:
1.10
